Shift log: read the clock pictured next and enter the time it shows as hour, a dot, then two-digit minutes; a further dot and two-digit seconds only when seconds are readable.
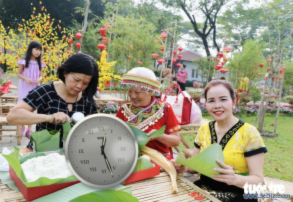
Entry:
12.27
